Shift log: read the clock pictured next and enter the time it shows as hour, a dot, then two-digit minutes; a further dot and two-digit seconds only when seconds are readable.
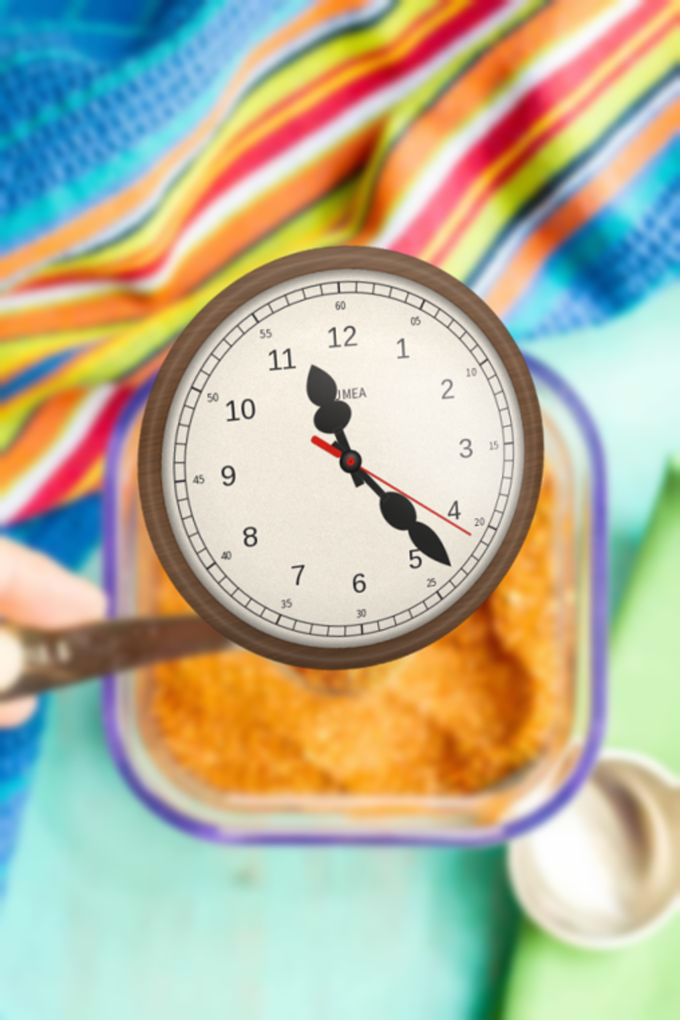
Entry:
11.23.21
